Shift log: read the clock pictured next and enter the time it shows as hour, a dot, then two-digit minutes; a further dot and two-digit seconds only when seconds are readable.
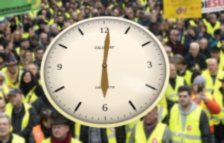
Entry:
6.01
